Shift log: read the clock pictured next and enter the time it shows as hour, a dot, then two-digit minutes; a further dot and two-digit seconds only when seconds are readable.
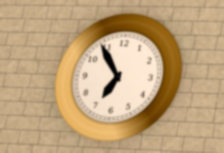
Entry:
6.54
